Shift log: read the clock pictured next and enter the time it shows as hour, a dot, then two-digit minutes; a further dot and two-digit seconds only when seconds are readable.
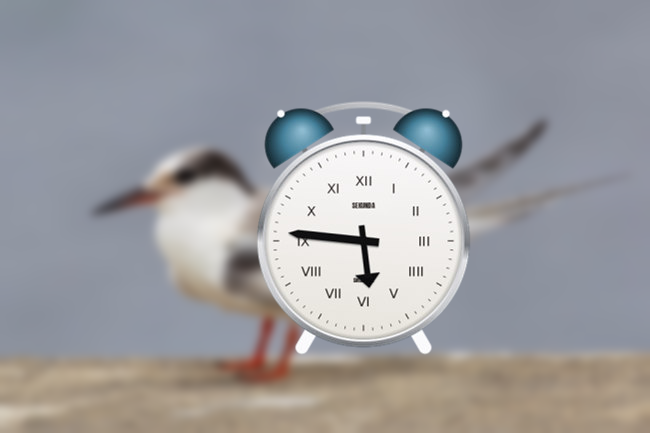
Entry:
5.46
